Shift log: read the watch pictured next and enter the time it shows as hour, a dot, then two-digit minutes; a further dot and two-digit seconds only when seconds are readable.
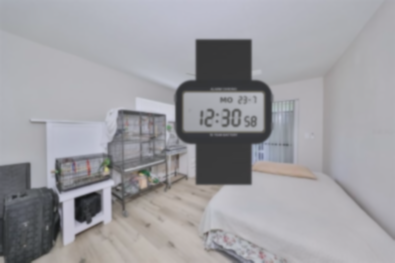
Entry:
12.30.58
